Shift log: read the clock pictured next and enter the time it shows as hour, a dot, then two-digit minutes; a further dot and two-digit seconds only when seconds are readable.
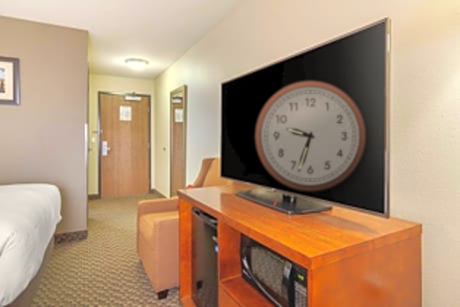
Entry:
9.33
